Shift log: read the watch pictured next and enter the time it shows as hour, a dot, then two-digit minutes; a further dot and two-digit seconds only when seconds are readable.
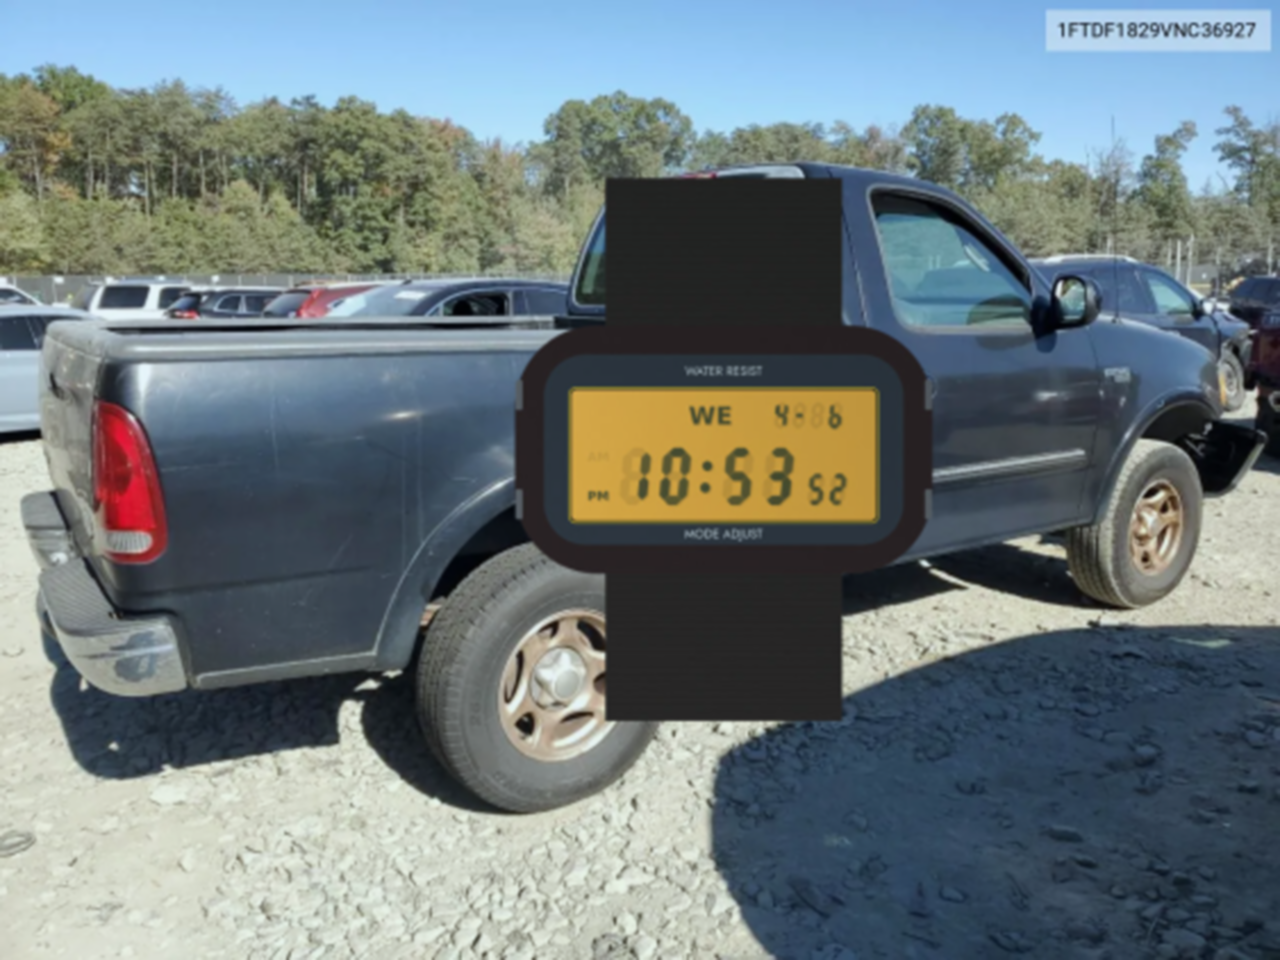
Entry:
10.53.52
